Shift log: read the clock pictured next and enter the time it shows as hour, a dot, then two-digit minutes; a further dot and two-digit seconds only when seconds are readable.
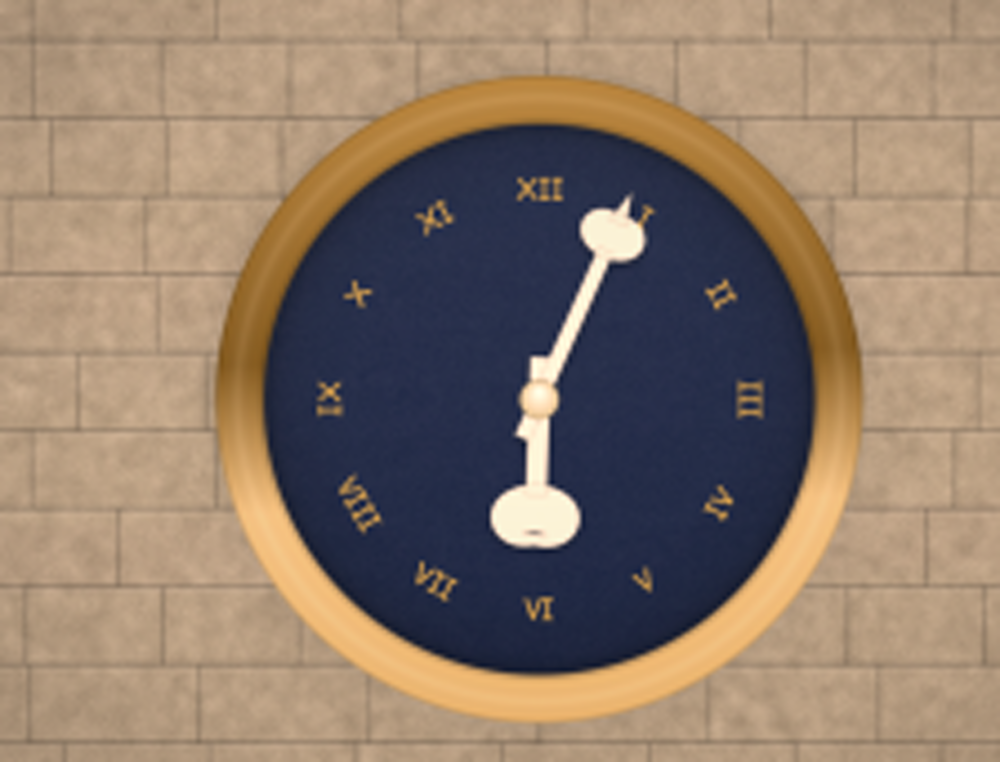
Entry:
6.04
